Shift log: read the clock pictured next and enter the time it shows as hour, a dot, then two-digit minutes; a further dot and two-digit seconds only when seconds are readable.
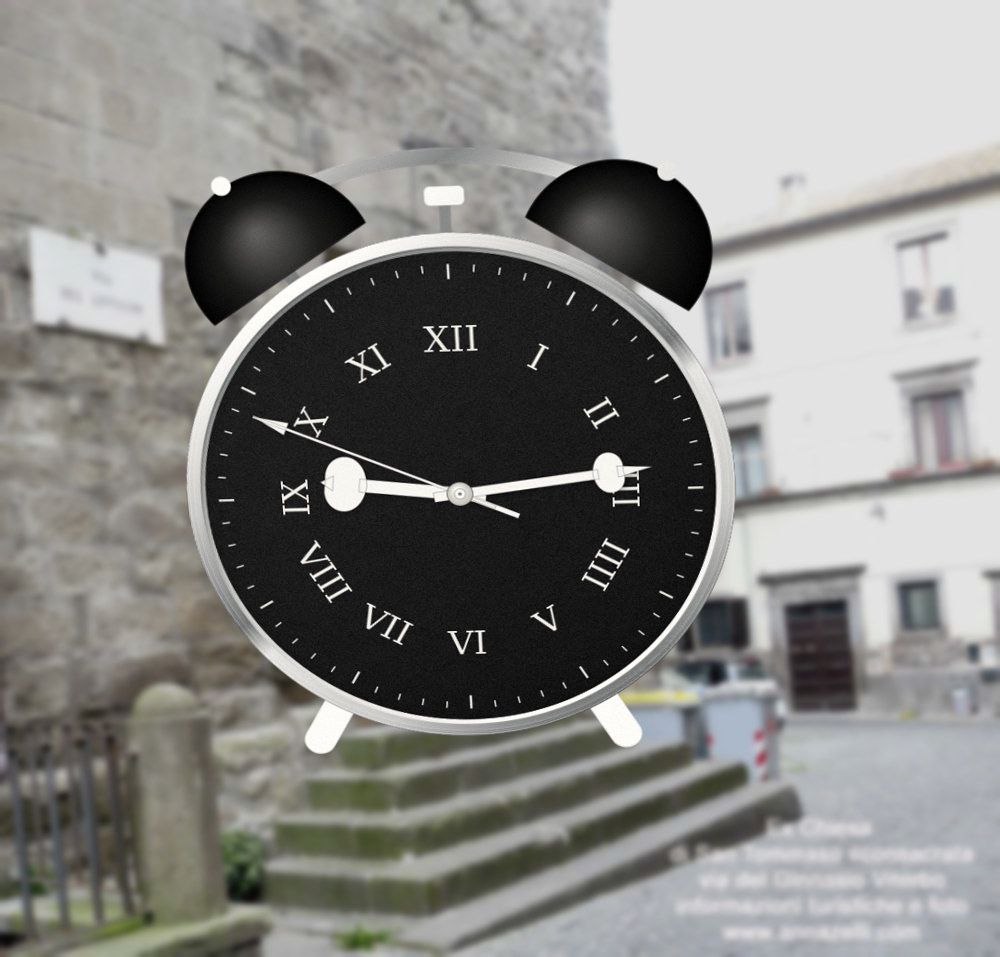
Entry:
9.13.49
